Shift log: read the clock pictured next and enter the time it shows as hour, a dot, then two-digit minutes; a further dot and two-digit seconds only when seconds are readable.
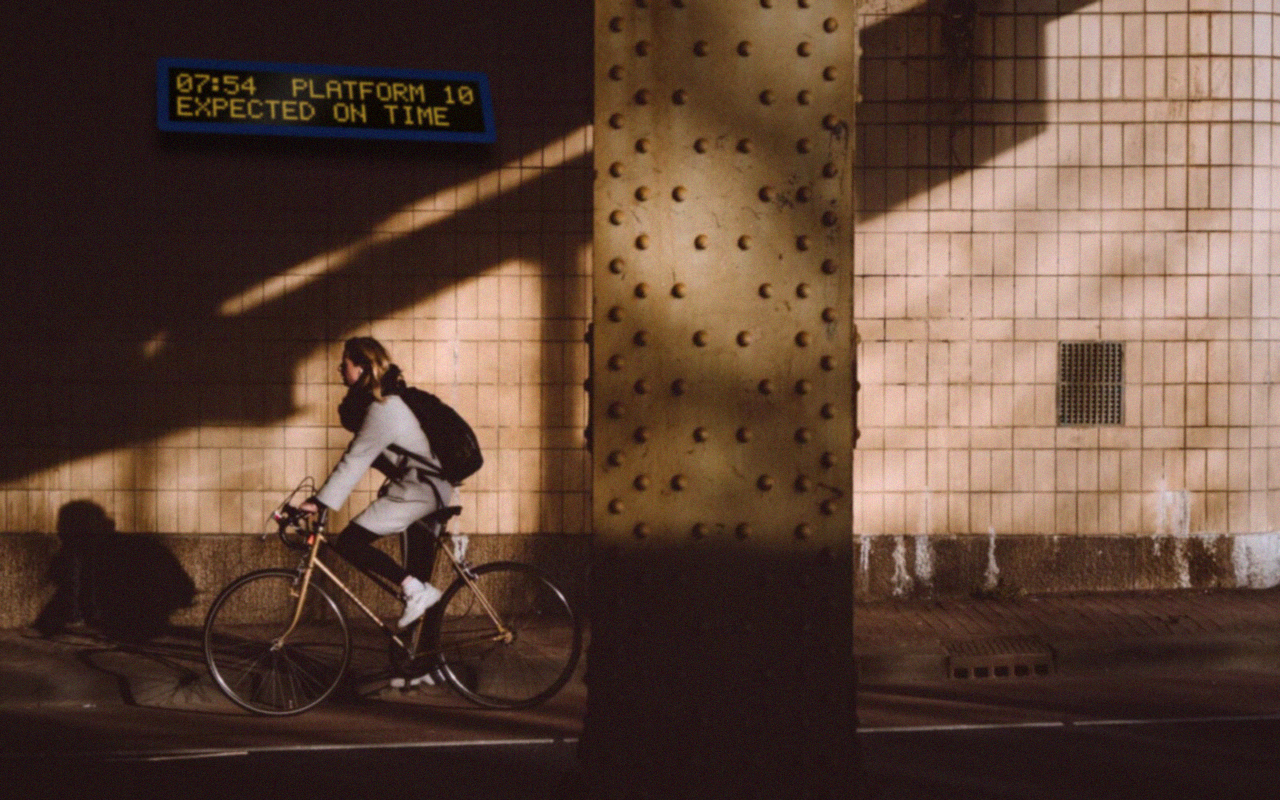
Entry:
7.54
